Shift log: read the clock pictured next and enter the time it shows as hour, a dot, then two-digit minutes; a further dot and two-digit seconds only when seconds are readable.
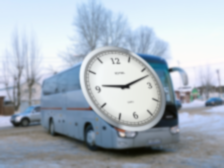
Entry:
9.12
